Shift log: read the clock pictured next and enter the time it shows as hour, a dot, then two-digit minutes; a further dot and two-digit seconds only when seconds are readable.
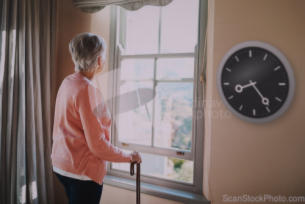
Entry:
8.24
